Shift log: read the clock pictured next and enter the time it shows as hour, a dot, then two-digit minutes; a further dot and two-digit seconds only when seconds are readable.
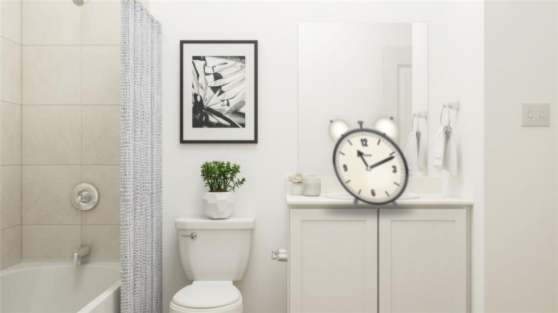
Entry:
11.11
